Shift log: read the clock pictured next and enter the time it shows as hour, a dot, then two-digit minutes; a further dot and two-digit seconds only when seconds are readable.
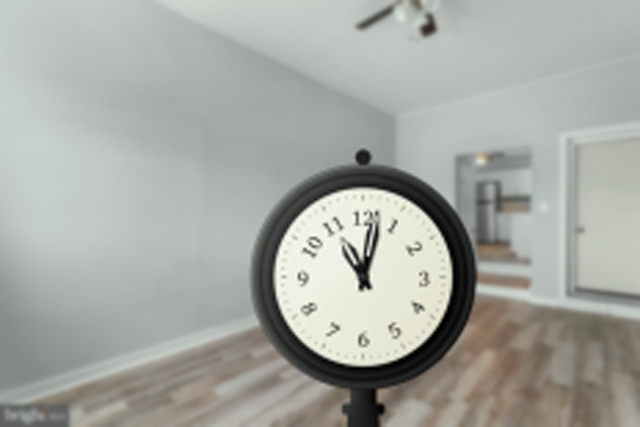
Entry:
11.02
